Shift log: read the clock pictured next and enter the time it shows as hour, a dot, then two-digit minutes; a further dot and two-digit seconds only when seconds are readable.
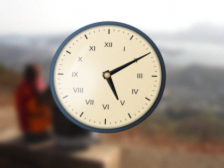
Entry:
5.10
